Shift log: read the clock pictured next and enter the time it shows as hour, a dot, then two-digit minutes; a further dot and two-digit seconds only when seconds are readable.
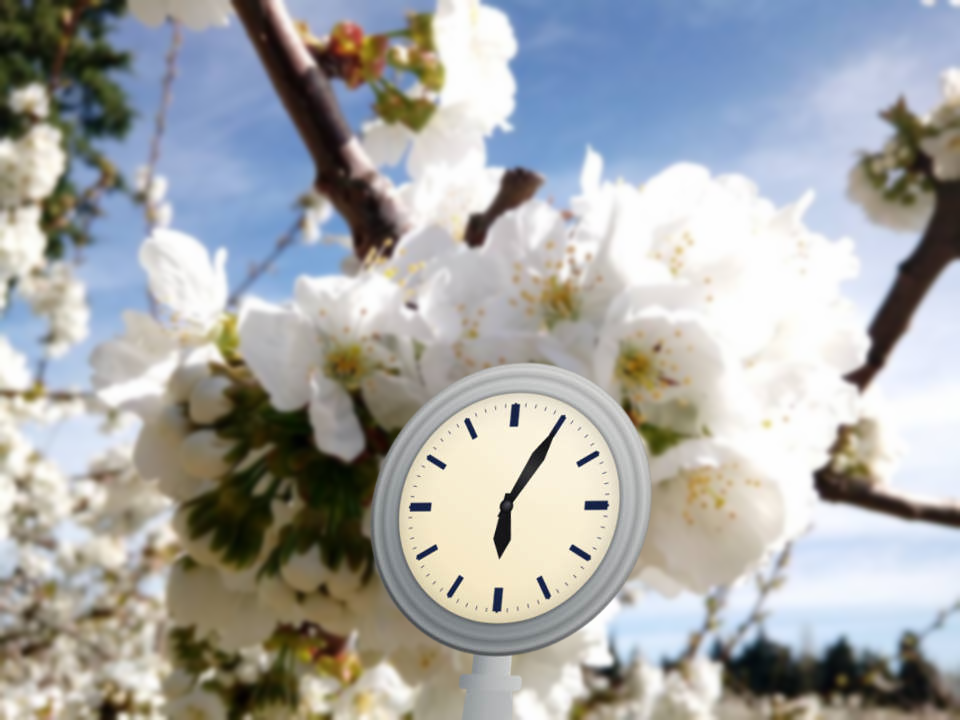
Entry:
6.05
